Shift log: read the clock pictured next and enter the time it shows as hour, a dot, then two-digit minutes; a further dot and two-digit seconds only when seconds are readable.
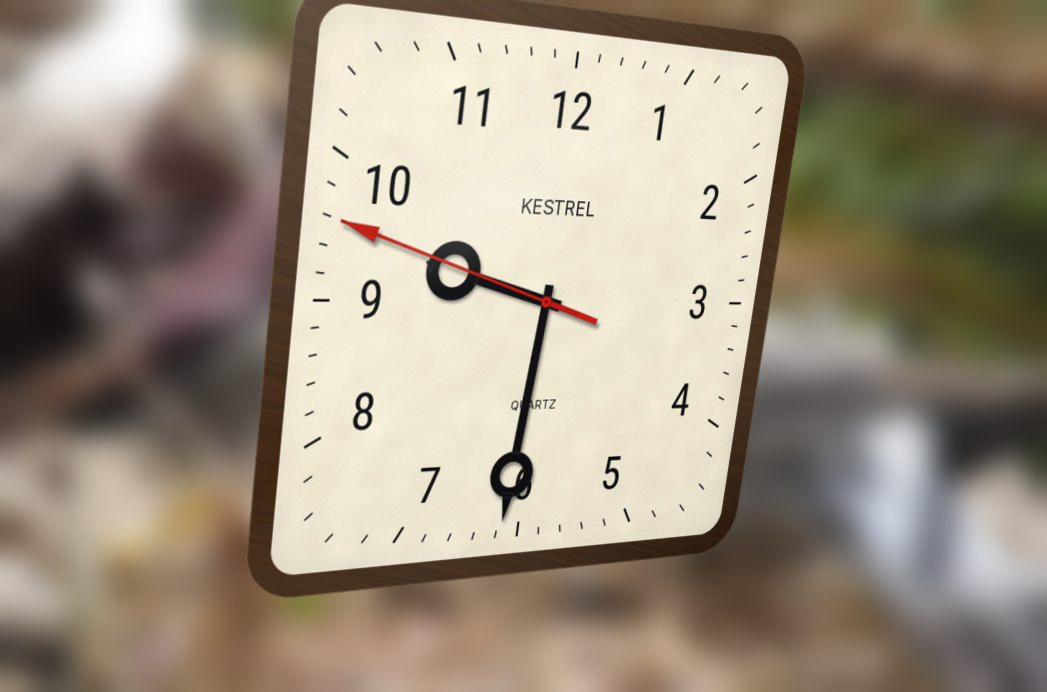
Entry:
9.30.48
